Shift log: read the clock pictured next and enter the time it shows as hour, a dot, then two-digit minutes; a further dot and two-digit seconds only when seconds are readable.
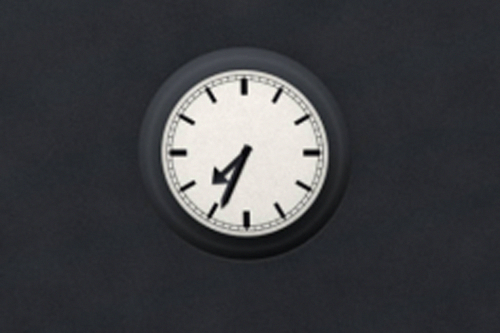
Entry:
7.34
